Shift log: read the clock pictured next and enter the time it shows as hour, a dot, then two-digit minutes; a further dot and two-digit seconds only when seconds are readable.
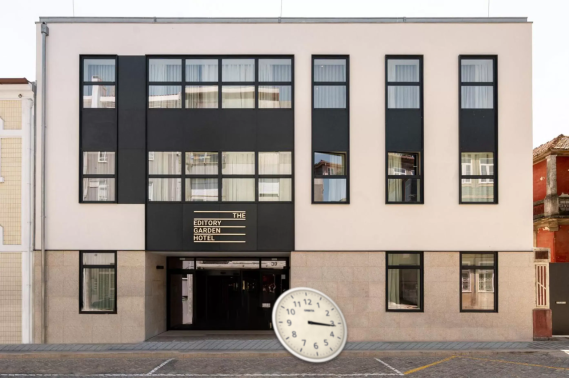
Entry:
3.16
